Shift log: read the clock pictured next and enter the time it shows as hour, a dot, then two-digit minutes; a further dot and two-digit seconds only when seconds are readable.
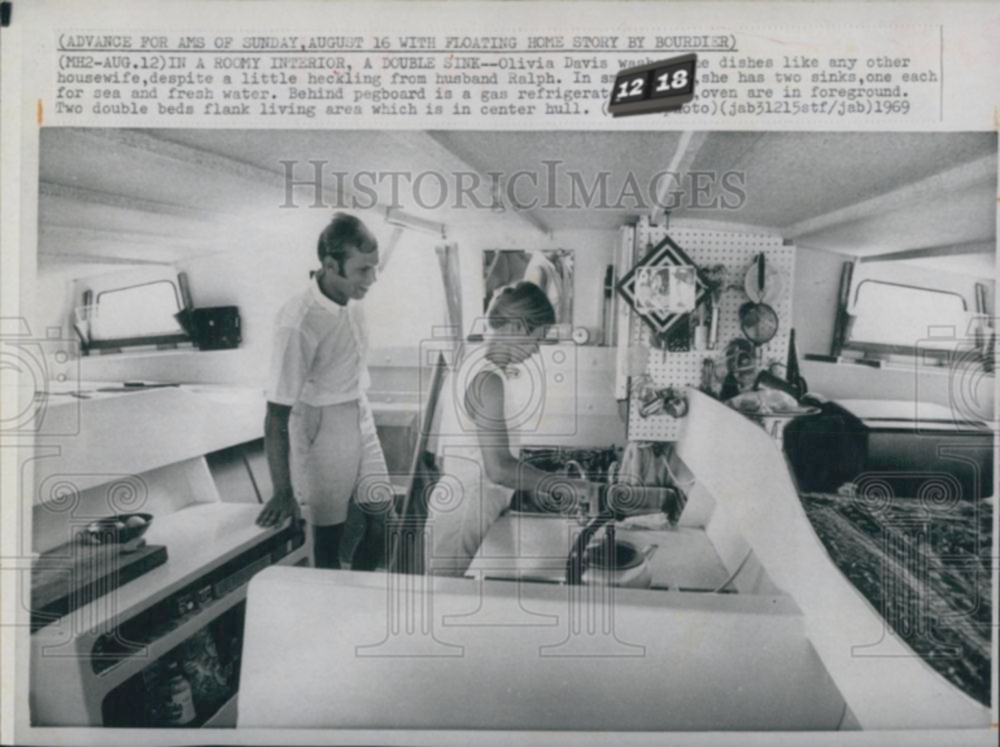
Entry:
12.18
